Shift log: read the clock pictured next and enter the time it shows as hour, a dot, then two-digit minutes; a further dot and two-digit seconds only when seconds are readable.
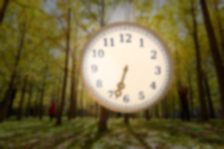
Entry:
6.33
